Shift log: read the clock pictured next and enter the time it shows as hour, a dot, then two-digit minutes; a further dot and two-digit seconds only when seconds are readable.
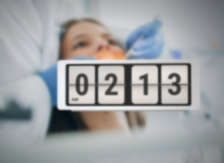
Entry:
2.13
